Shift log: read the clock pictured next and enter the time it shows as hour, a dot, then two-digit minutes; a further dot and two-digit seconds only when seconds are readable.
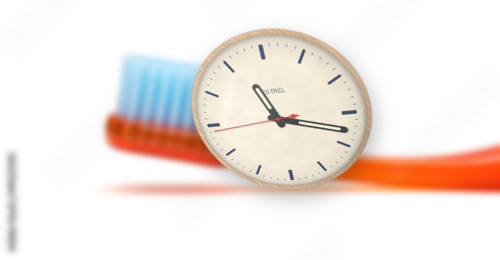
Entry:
11.17.44
